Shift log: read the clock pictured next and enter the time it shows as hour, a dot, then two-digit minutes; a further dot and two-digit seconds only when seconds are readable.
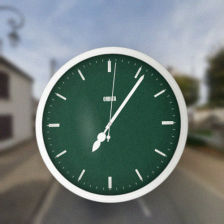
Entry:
7.06.01
